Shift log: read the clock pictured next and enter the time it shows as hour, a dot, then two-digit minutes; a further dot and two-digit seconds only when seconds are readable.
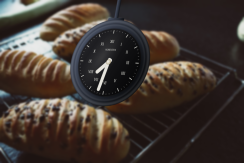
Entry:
7.32
